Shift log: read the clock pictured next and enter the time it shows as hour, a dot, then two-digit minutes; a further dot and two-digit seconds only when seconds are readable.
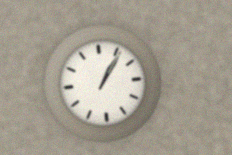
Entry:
1.06
